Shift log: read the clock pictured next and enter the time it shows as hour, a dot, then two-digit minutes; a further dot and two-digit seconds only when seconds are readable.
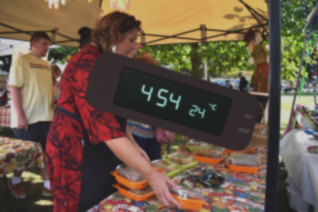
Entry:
4.54
